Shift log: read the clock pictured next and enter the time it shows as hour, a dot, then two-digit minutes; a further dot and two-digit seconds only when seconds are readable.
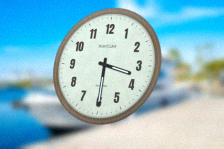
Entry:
3.30
